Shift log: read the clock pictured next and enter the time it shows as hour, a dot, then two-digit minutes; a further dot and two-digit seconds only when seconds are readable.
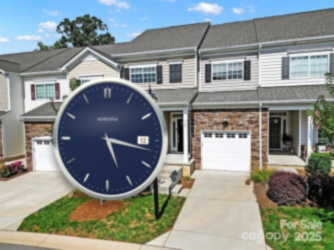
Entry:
5.17
